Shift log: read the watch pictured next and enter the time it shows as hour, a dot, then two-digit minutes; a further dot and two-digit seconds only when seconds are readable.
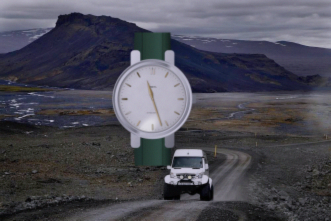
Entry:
11.27
